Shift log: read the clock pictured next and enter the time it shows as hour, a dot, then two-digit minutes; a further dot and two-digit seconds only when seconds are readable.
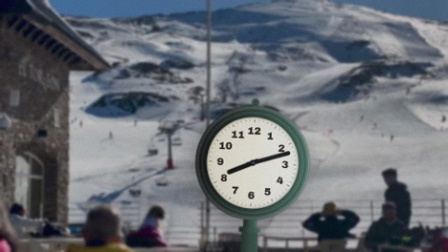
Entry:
8.12
